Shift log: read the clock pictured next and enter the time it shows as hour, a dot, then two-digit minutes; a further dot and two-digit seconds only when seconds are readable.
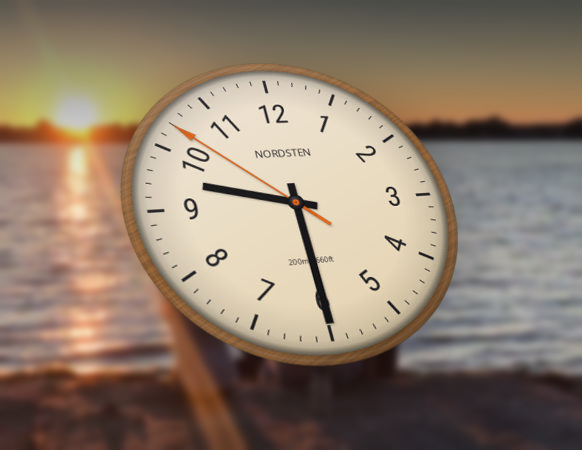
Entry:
9.29.52
